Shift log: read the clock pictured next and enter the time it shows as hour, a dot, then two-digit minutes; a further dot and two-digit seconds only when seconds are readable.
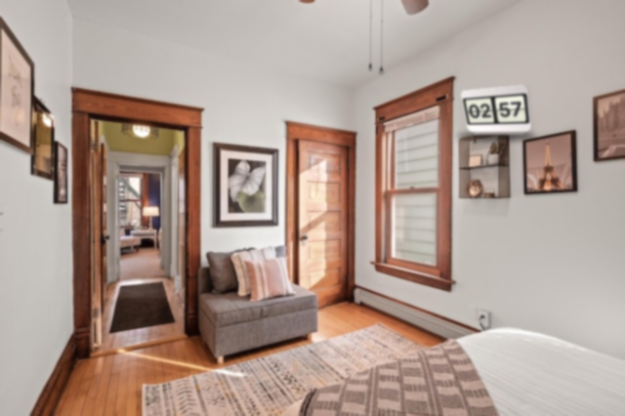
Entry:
2.57
